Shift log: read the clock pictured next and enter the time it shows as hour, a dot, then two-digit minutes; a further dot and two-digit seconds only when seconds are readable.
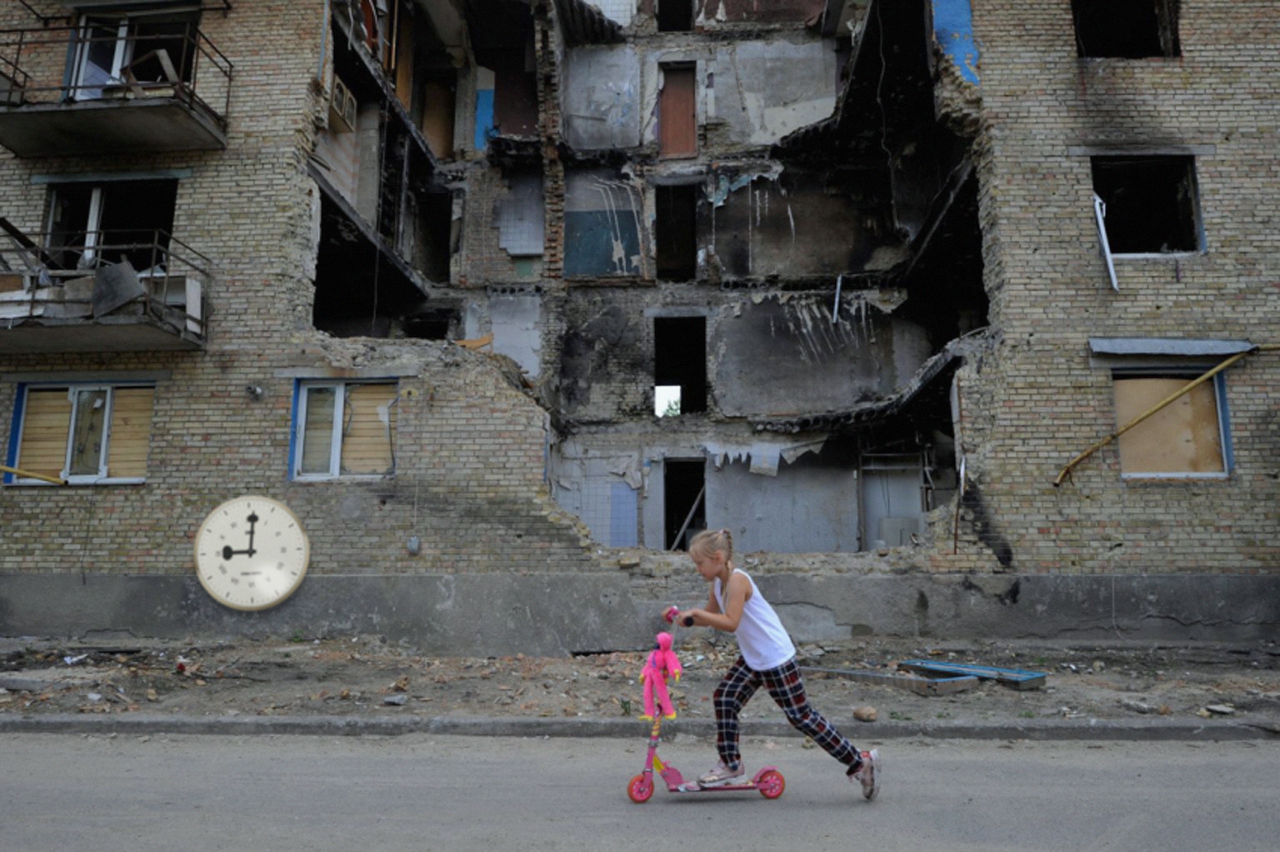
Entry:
9.01
